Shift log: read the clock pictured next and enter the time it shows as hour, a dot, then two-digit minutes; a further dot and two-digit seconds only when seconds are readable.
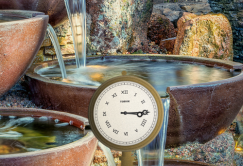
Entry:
3.15
